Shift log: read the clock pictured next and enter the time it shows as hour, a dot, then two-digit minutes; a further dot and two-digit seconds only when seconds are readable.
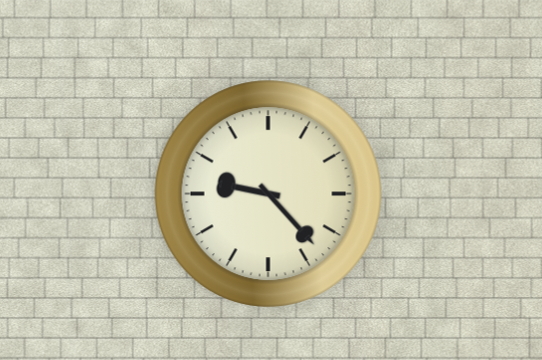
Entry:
9.23
